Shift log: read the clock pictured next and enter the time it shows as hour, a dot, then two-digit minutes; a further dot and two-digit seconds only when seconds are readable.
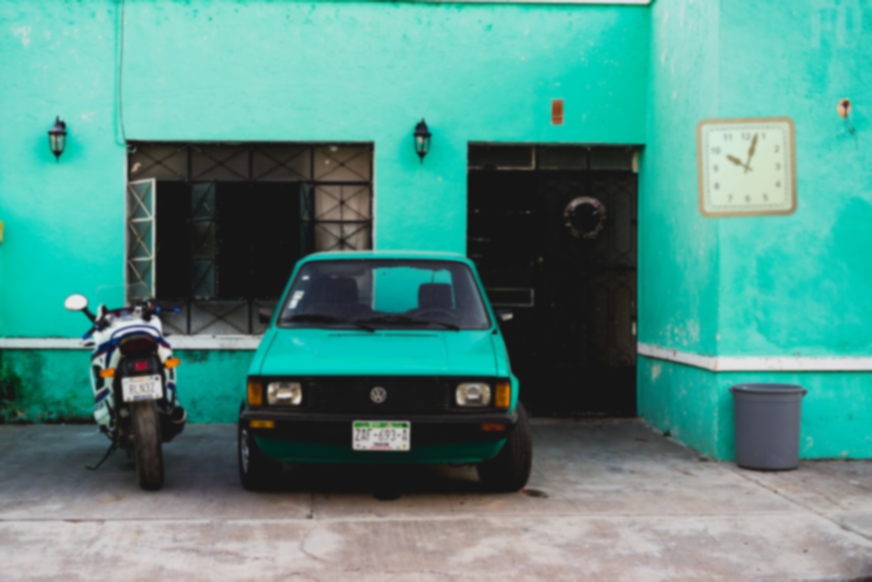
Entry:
10.03
